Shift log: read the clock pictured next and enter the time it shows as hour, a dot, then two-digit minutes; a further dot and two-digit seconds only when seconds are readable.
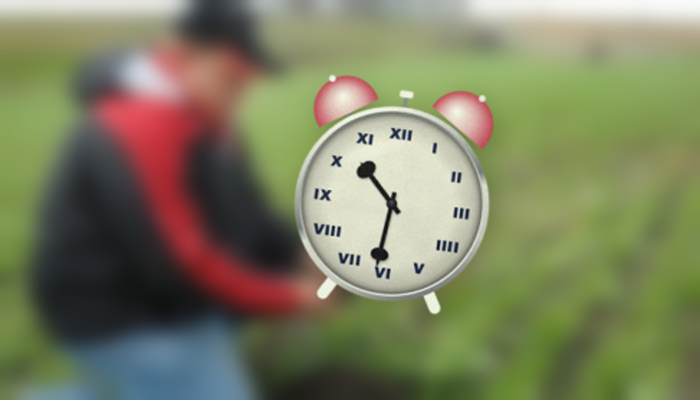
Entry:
10.31
